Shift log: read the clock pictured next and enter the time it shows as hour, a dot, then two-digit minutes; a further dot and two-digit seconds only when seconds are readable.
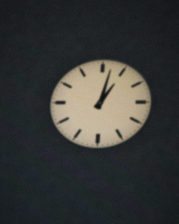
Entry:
1.02
